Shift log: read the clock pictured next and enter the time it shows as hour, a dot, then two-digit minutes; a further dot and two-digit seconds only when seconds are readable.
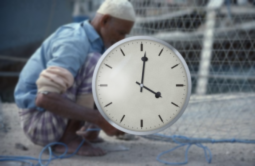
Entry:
4.01
